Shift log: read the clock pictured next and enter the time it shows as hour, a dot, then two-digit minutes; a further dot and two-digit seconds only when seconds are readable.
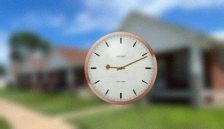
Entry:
9.11
